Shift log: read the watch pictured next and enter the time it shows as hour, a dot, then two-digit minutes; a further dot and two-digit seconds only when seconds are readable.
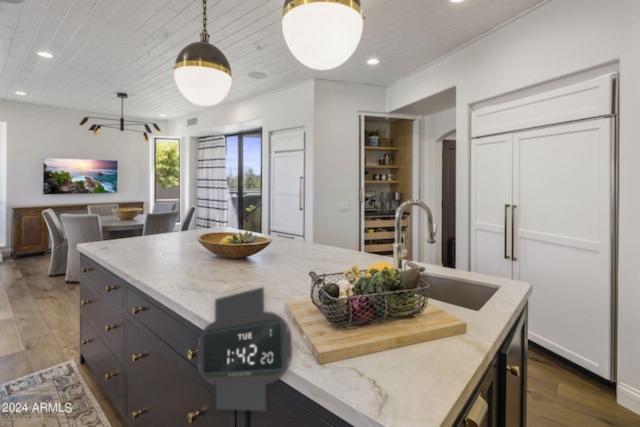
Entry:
1.42
